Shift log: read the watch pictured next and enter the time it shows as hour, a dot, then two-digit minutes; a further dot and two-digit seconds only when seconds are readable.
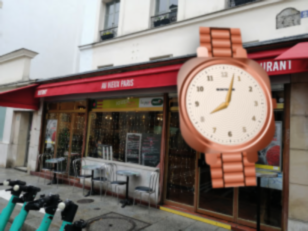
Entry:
8.03
